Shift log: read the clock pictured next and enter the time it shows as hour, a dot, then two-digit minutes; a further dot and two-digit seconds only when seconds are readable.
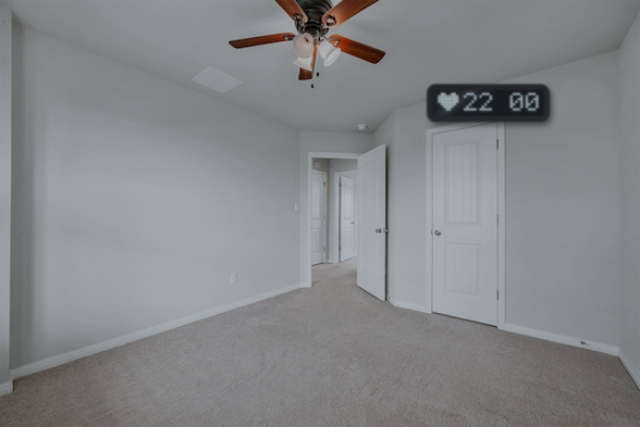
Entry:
22.00
